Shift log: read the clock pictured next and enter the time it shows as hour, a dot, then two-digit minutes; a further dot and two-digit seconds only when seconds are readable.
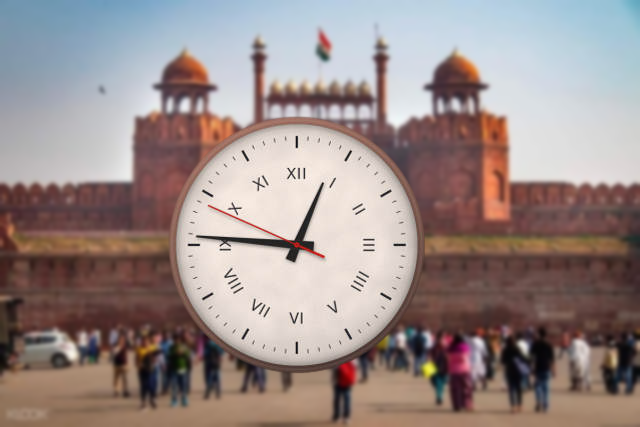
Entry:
12.45.49
